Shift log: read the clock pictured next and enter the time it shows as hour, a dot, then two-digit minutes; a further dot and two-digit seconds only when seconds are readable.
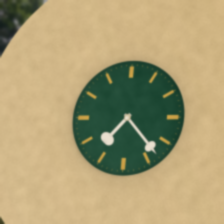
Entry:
7.23
